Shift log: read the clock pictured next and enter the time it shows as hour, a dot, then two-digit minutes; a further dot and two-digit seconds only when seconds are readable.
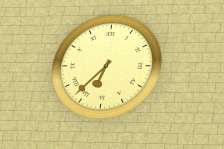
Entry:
6.37
